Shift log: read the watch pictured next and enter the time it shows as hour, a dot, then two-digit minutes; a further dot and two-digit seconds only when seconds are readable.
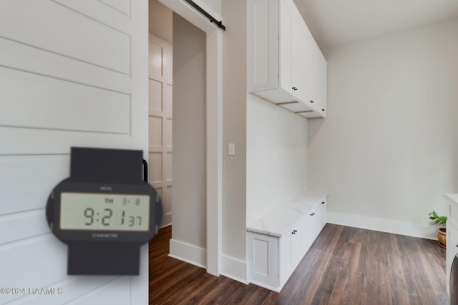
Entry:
9.21.37
